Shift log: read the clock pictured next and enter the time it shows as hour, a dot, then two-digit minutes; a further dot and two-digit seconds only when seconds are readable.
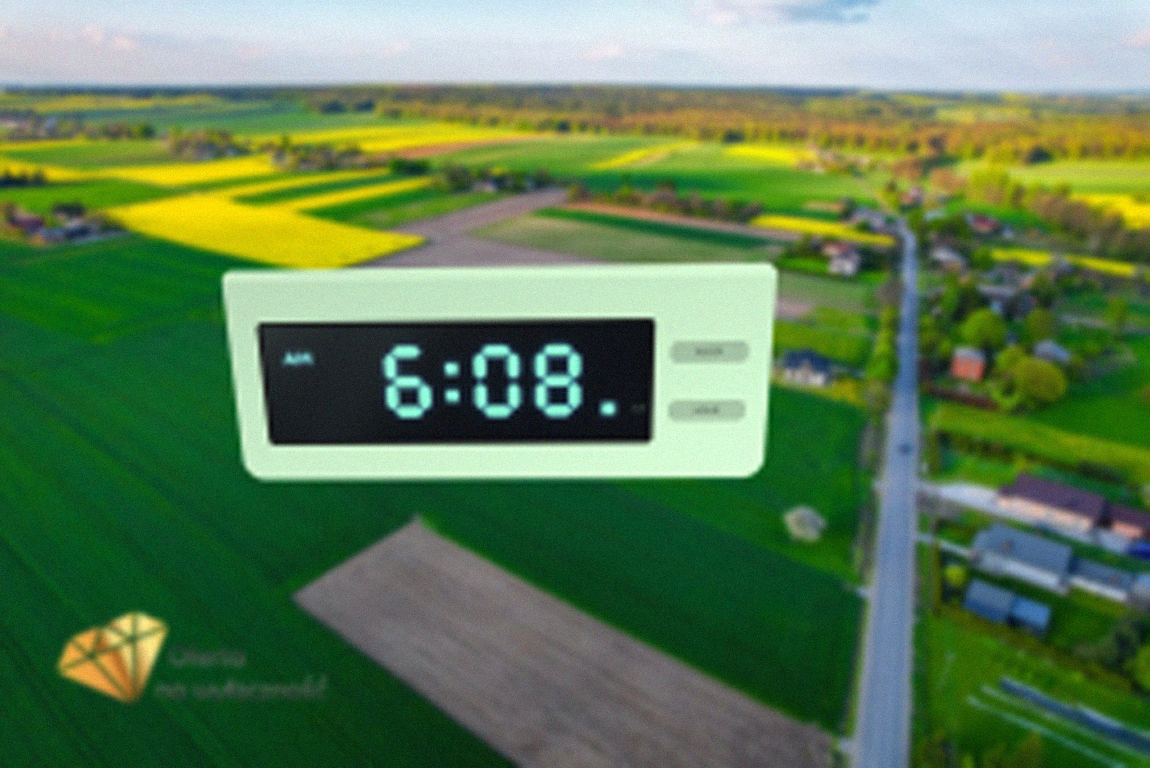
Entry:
6.08
